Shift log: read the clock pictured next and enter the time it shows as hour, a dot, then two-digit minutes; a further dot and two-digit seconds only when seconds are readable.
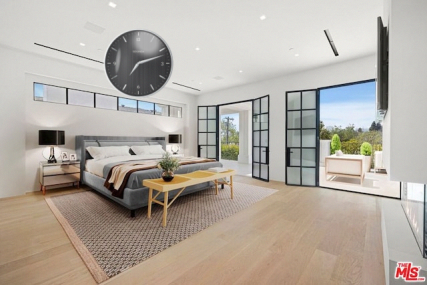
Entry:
7.12
